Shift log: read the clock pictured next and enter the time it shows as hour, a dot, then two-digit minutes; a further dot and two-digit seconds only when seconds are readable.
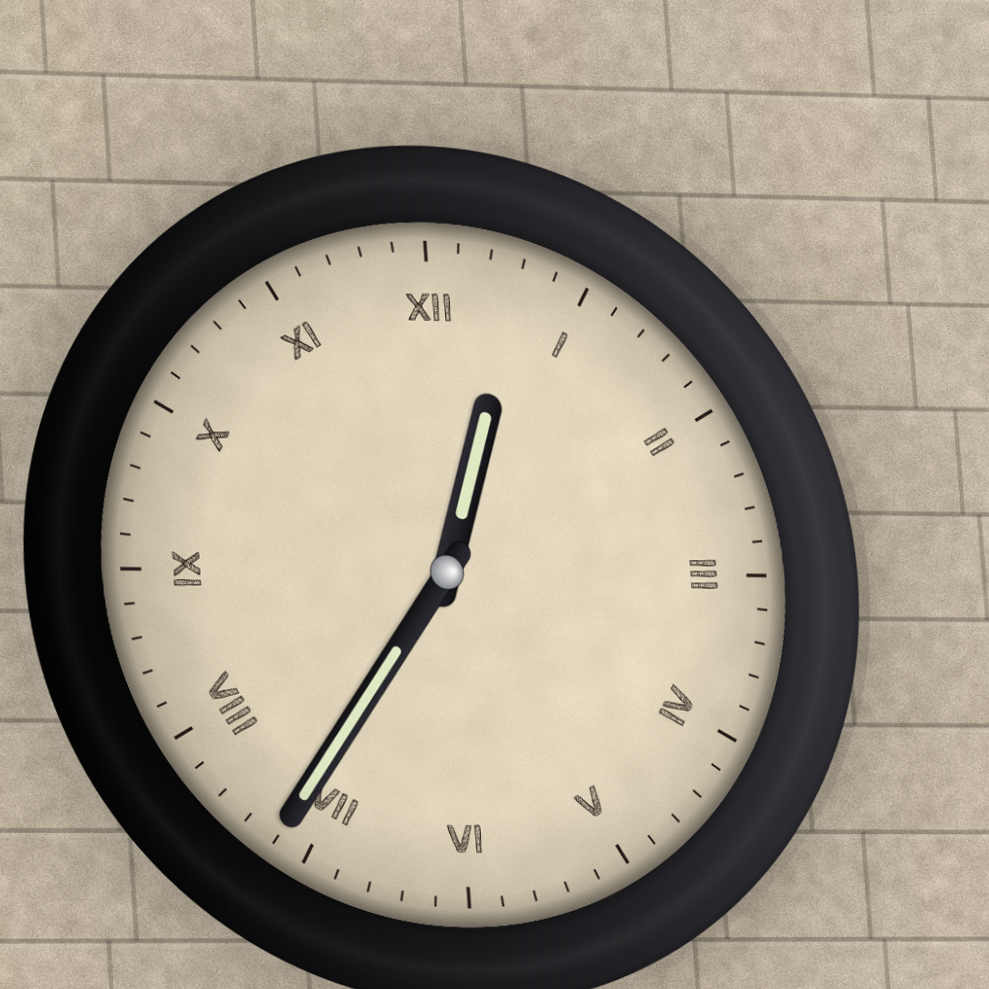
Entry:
12.36
